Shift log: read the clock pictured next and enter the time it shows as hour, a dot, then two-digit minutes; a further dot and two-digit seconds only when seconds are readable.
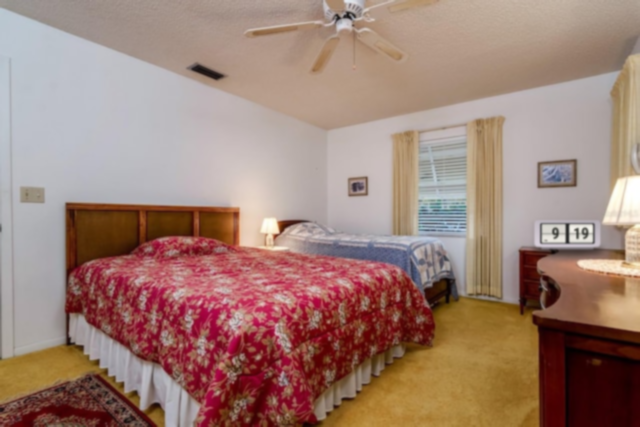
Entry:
9.19
